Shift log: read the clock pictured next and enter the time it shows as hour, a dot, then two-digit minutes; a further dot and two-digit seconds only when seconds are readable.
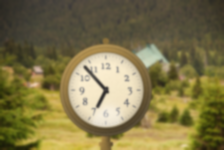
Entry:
6.53
